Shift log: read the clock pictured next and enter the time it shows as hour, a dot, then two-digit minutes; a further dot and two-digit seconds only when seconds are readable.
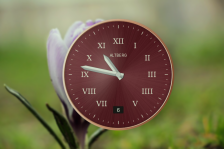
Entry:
10.47
